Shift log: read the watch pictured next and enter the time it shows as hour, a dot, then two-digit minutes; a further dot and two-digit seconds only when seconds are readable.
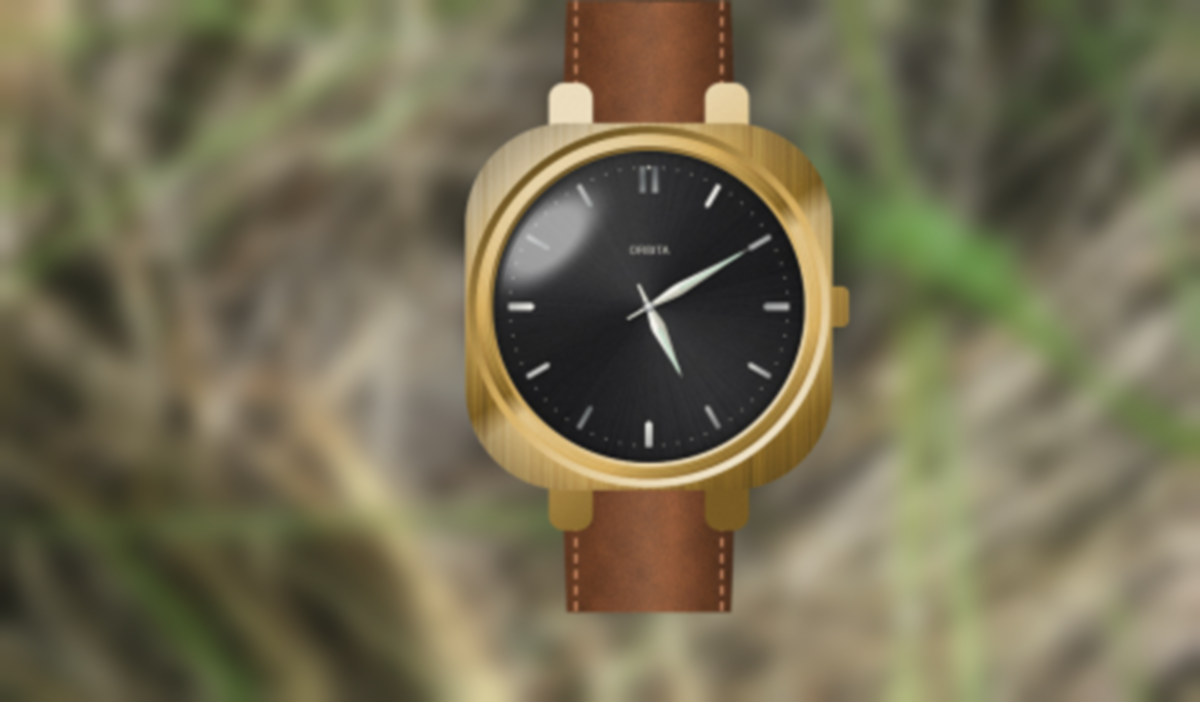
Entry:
5.10
